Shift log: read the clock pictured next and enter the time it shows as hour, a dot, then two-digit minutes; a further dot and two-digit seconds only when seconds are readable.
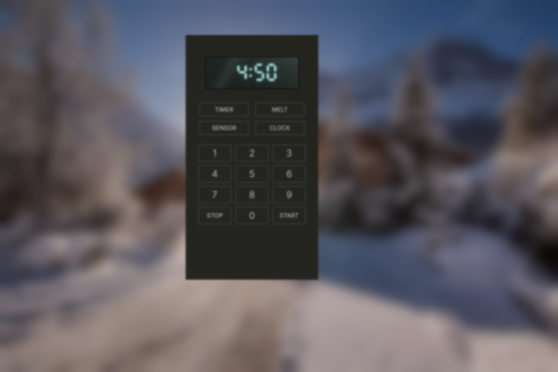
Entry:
4.50
